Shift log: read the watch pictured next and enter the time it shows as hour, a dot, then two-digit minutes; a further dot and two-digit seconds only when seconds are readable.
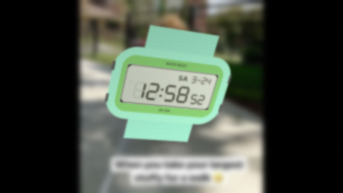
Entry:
12.58.52
